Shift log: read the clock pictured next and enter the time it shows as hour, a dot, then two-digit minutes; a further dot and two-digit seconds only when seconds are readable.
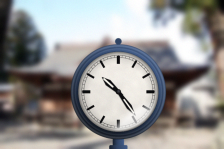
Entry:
10.24
